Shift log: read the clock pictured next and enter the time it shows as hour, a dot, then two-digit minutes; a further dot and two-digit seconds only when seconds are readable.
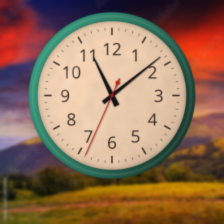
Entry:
11.08.34
